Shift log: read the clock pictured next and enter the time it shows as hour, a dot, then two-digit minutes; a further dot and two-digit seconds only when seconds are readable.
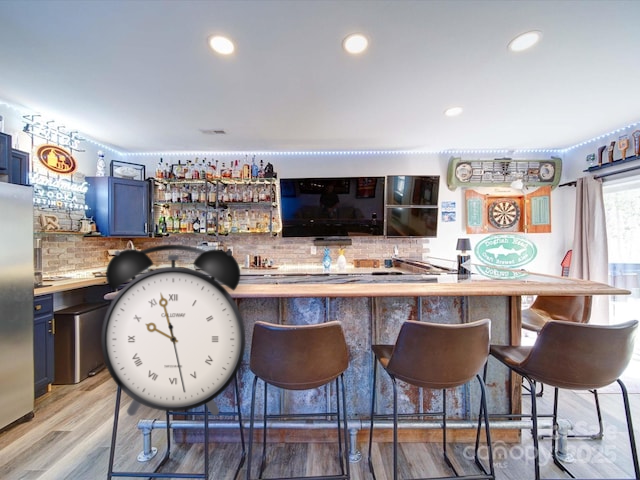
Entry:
9.57.28
